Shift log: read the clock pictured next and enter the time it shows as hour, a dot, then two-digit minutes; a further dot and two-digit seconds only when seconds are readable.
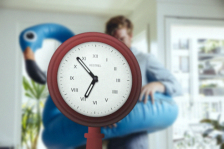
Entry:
6.53
